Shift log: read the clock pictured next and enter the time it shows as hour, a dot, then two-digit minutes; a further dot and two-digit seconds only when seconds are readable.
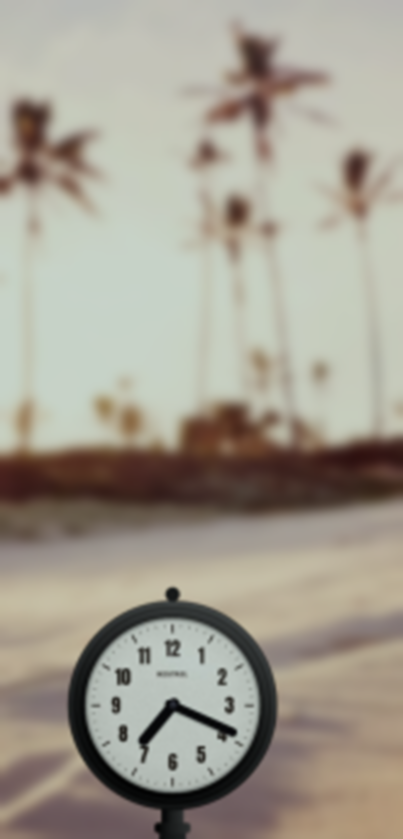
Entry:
7.19
